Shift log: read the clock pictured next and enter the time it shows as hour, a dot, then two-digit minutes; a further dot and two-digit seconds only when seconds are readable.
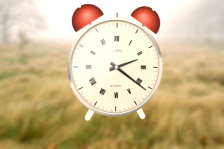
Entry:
2.21
